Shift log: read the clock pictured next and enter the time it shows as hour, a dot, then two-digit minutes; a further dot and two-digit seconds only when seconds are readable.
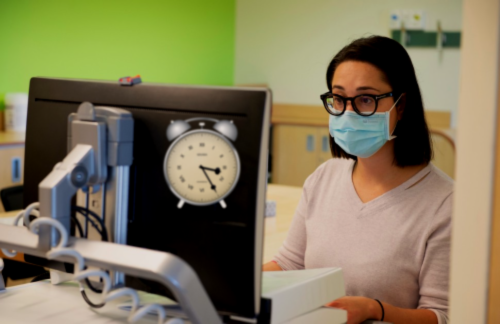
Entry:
3.25
